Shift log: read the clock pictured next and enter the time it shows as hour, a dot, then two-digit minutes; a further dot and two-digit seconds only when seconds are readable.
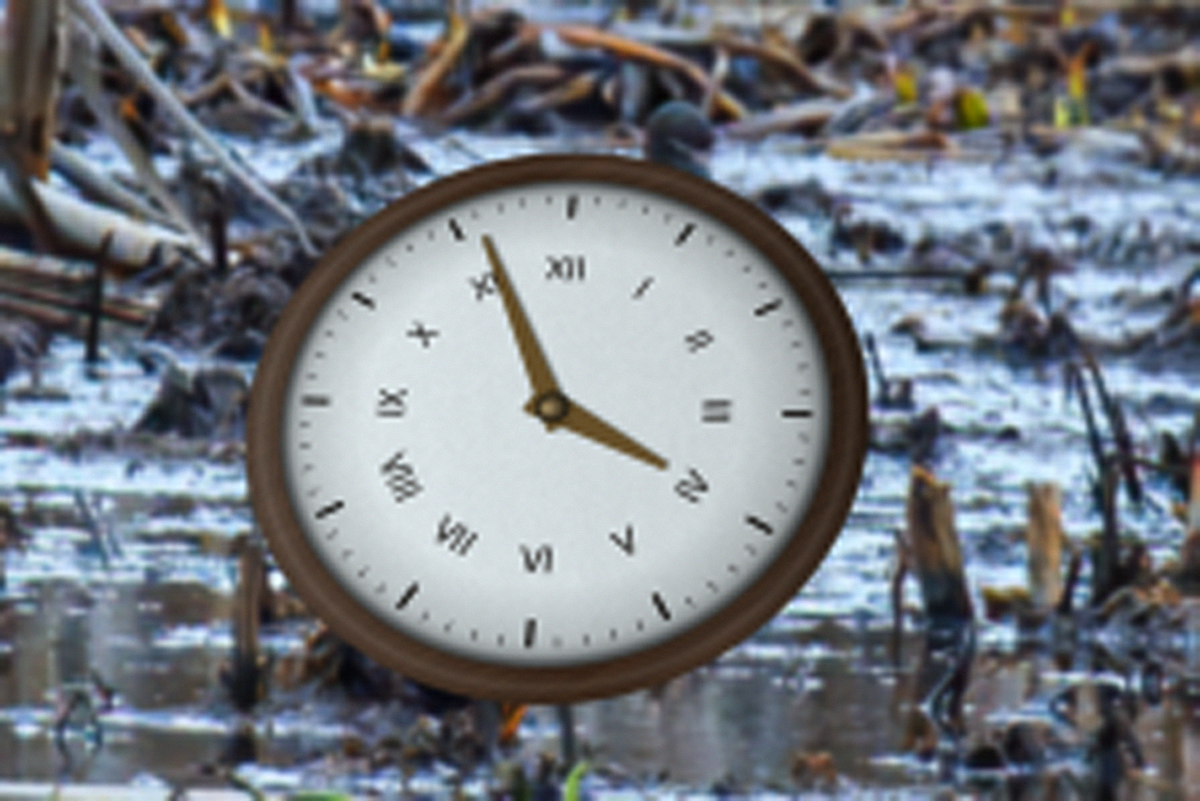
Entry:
3.56
